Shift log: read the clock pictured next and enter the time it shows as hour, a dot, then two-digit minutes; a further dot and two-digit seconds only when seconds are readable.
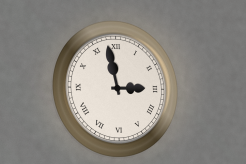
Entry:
2.58
